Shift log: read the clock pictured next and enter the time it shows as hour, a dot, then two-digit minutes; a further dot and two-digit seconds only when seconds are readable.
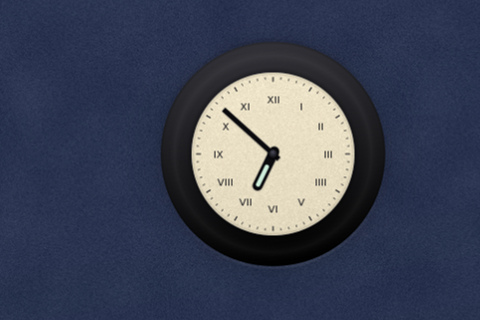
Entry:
6.52
